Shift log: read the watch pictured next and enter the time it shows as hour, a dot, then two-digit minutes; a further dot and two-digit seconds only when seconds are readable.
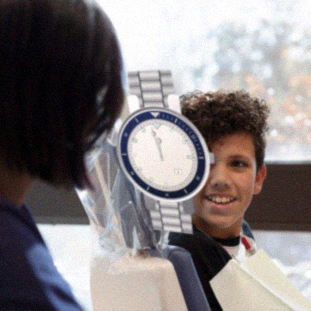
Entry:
11.58
